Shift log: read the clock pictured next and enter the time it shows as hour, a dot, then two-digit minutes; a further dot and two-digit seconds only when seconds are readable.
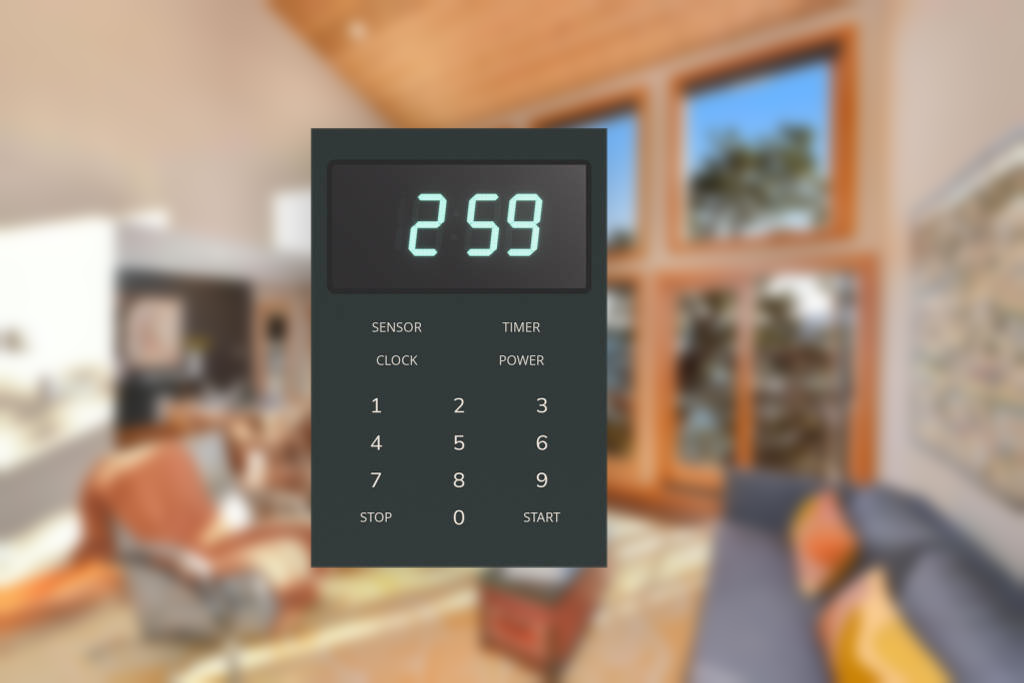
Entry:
2.59
